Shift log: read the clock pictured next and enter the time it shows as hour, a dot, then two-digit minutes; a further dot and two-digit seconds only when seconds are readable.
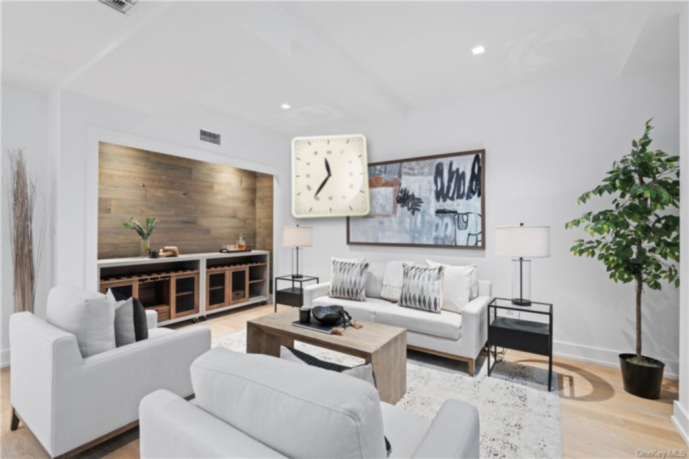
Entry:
11.36
